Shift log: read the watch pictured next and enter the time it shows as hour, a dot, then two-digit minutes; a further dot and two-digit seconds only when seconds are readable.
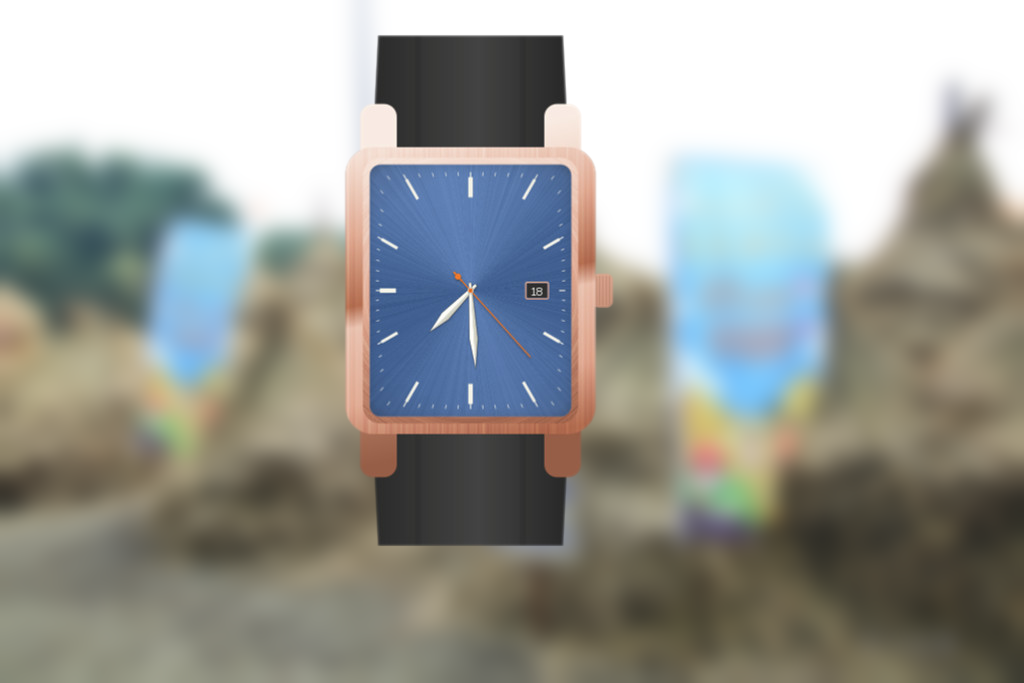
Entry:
7.29.23
